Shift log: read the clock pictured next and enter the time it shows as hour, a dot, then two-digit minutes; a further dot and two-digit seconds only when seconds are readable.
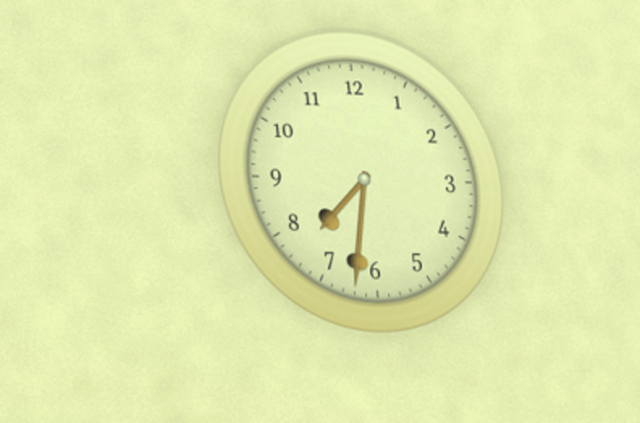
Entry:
7.32
